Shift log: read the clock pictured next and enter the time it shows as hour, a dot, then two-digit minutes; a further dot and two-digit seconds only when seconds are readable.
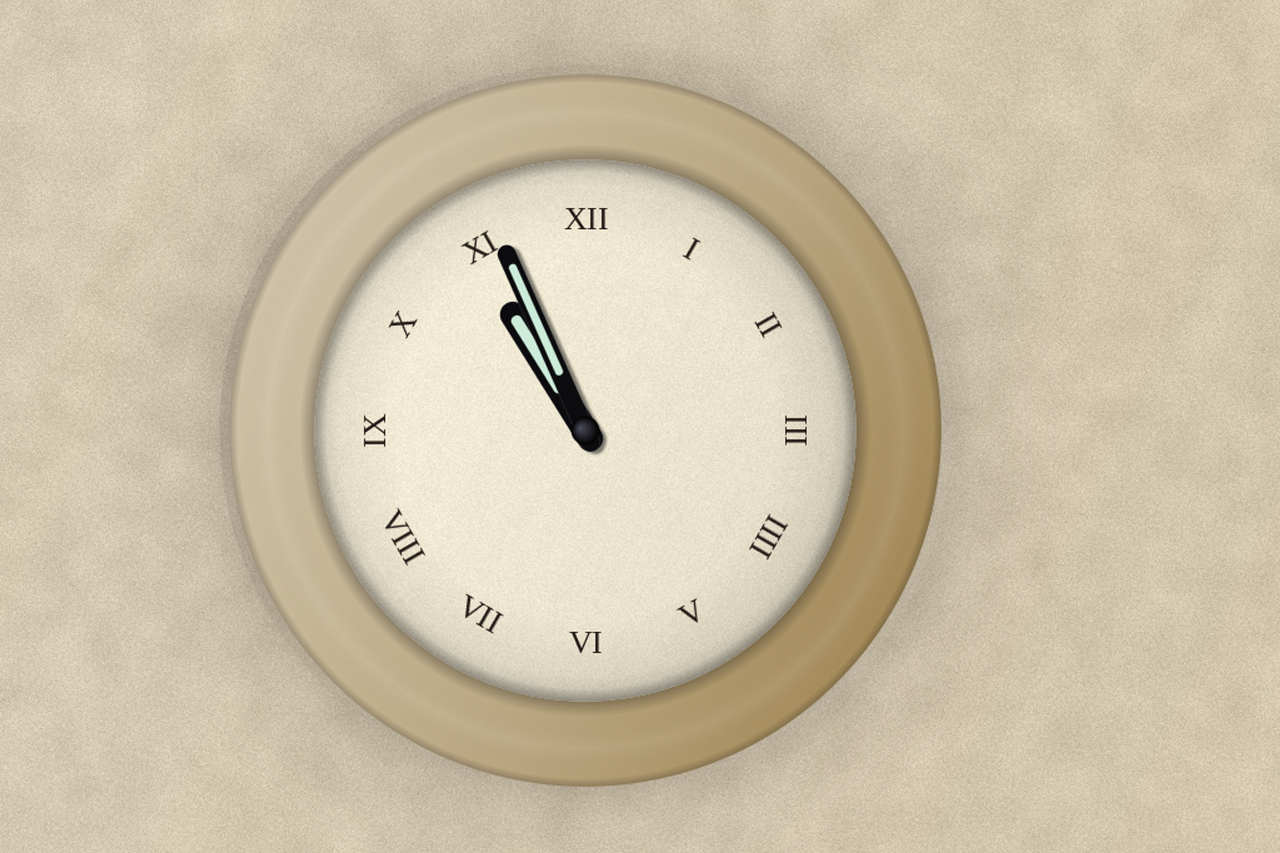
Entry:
10.56
